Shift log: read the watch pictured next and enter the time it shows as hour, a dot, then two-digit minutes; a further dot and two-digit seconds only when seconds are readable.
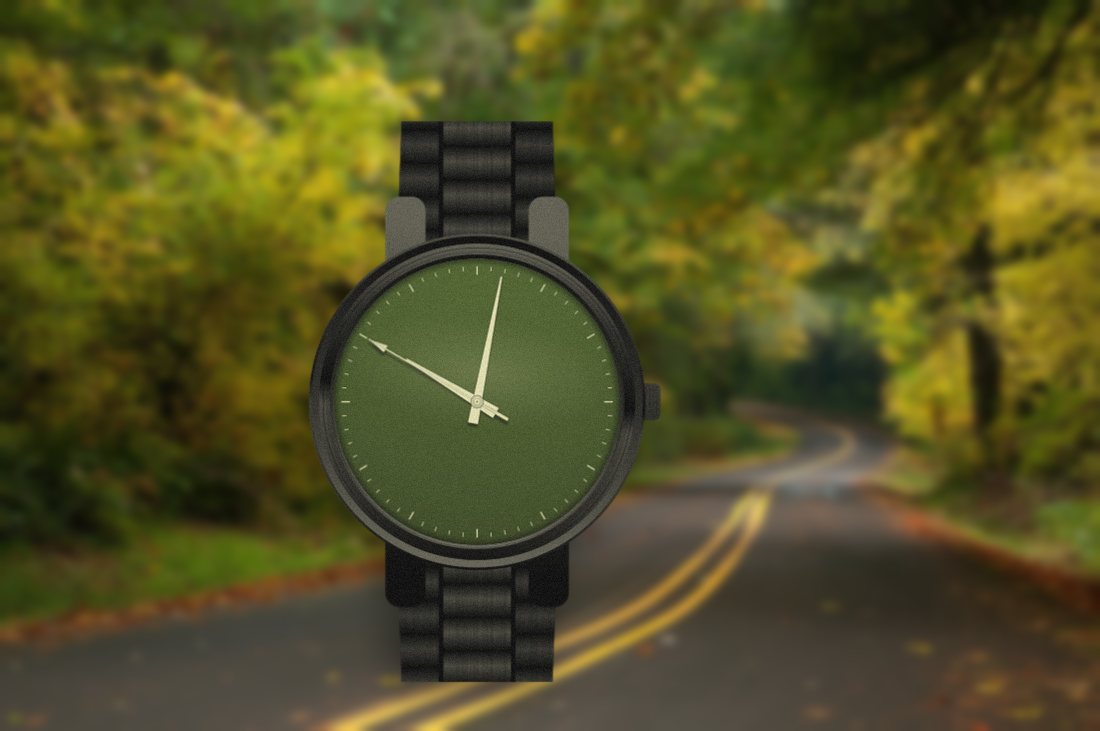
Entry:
10.01.50
